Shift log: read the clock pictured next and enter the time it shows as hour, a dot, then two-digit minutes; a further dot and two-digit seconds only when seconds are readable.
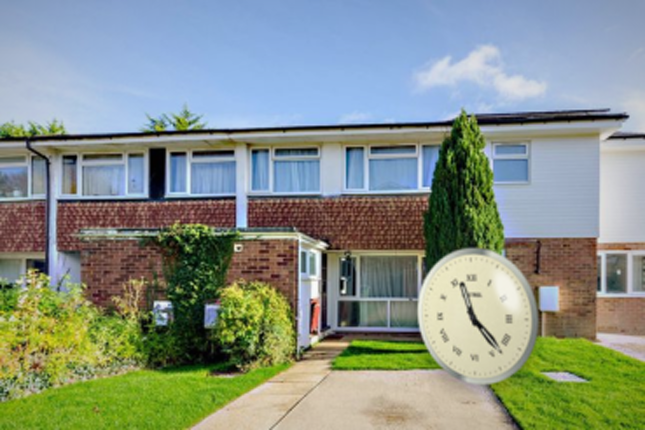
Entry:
11.23
